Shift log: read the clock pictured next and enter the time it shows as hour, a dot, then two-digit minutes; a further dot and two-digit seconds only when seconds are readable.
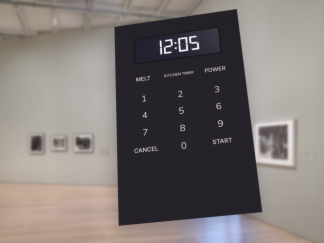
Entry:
12.05
